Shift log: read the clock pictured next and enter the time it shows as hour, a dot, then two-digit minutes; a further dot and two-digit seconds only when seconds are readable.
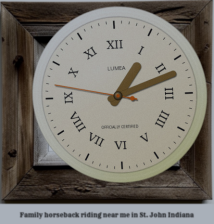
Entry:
1.11.47
